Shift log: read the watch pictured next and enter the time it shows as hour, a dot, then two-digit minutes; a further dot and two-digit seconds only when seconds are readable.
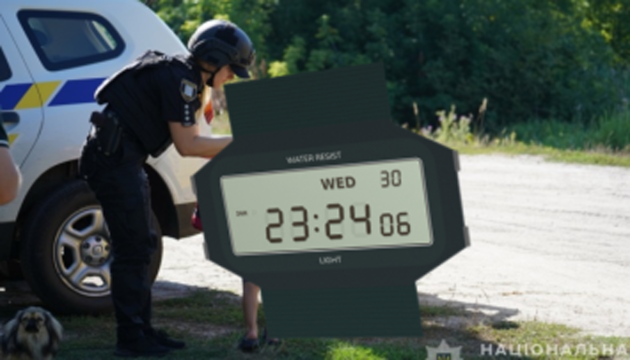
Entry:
23.24.06
